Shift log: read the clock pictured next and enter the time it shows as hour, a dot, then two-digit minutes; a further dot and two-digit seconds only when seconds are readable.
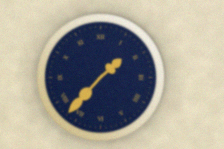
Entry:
1.37
